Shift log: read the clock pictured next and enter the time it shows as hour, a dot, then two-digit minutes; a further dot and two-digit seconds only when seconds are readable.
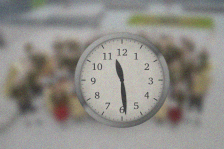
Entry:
11.29
